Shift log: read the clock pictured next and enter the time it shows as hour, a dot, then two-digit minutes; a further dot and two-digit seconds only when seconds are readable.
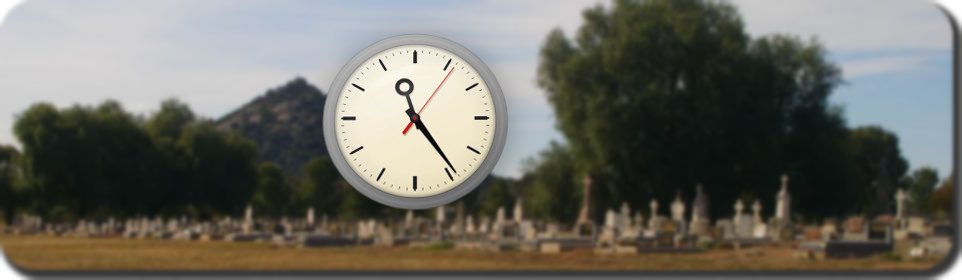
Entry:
11.24.06
